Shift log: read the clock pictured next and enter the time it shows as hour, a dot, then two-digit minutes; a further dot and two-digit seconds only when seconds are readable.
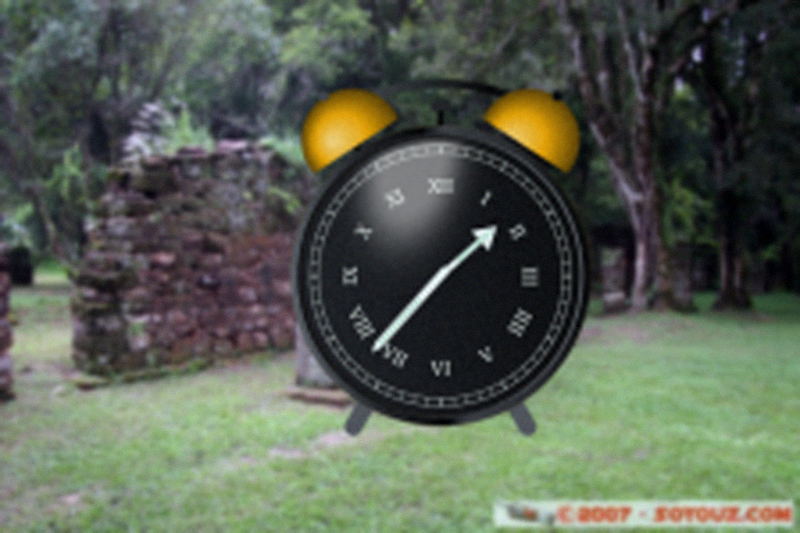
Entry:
1.37
